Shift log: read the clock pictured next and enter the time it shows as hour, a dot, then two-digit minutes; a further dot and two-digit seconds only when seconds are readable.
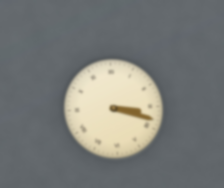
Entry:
3.18
